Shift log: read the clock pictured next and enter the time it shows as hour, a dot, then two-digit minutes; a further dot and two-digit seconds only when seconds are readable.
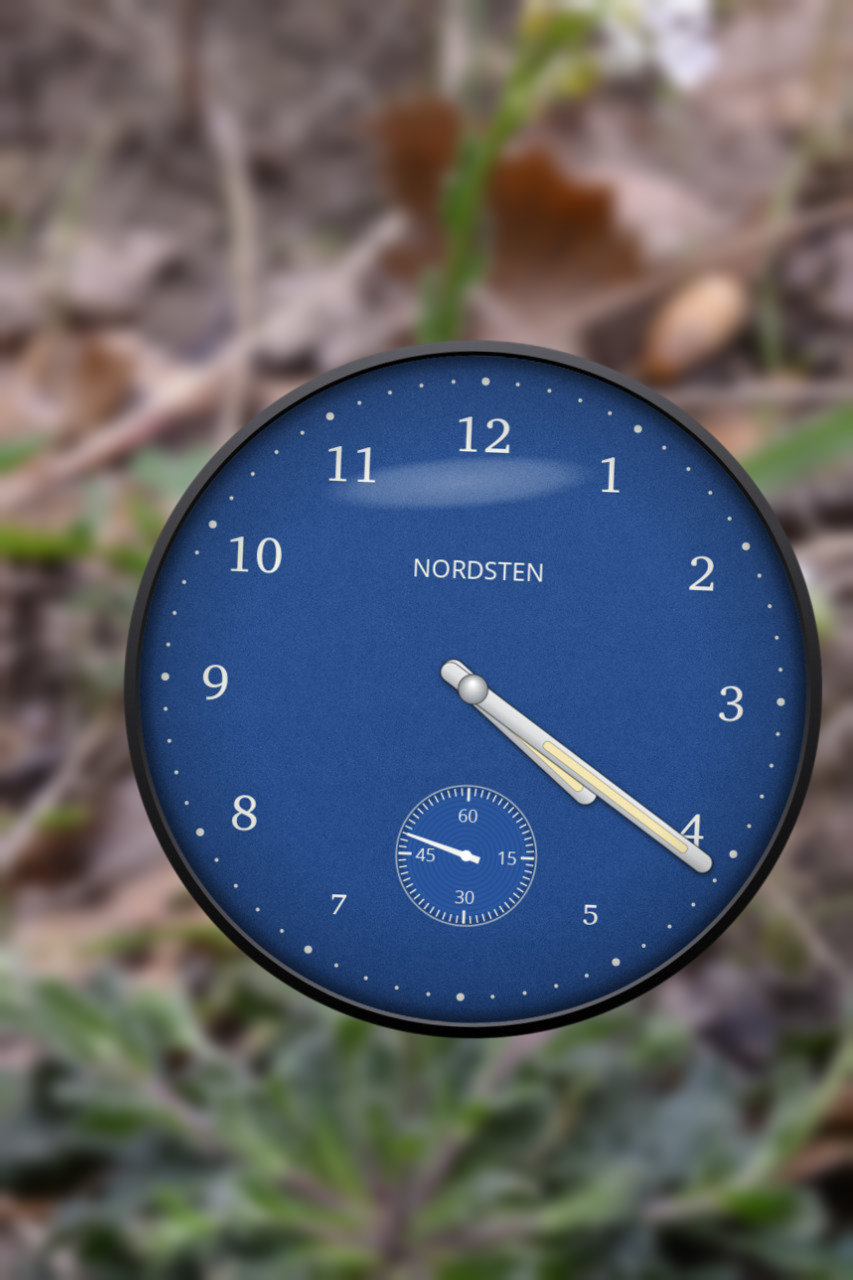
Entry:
4.20.48
